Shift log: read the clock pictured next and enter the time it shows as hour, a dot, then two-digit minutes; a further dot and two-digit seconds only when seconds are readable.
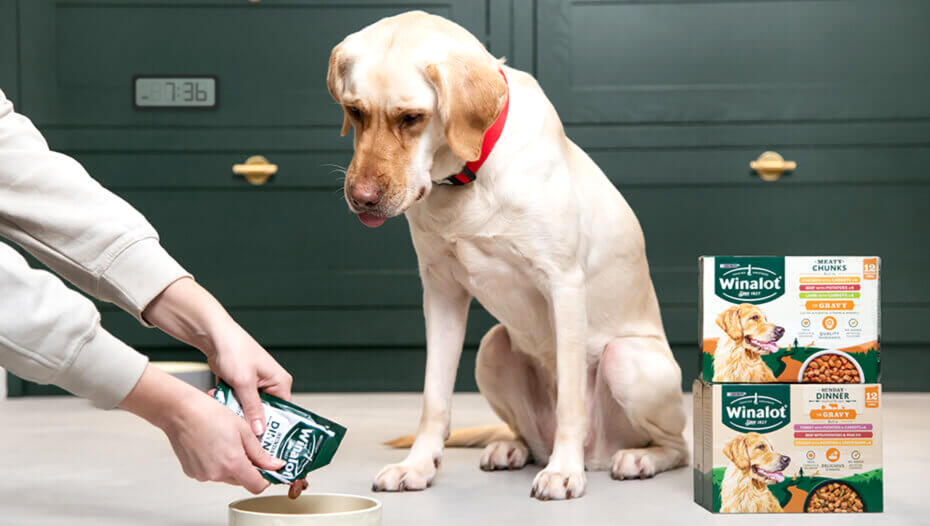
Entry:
7.36
